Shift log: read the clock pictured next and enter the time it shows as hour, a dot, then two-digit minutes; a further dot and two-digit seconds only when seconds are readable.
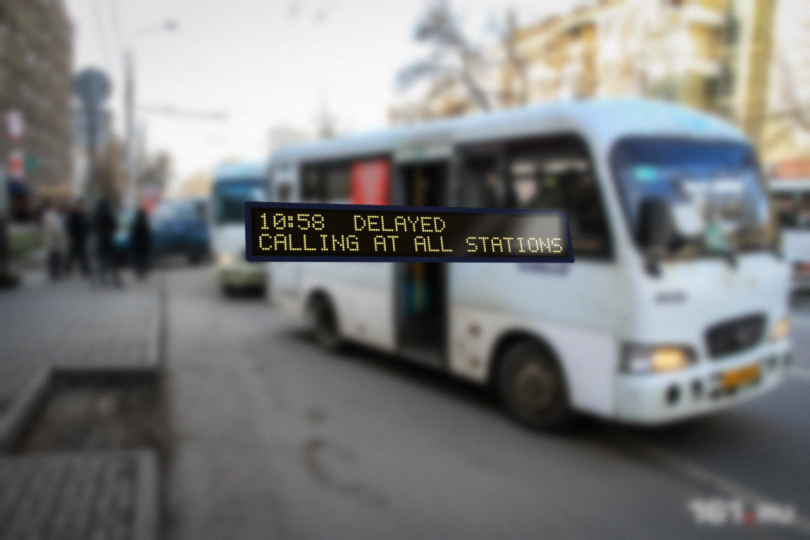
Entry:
10.58
